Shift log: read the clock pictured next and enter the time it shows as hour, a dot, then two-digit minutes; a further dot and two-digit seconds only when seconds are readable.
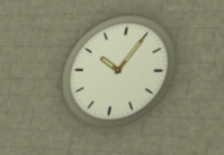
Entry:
10.05
